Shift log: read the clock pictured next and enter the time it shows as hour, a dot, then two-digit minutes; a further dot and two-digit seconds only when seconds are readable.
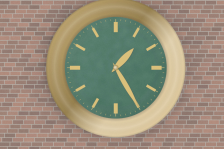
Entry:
1.25
